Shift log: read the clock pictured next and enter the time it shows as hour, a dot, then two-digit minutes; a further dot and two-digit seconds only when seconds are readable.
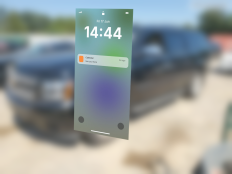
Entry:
14.44
